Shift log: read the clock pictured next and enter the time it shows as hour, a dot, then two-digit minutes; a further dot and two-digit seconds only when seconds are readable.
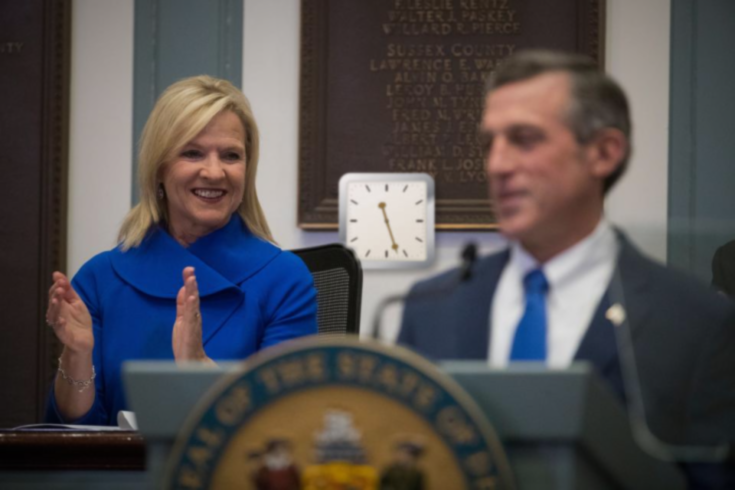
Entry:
11.27
